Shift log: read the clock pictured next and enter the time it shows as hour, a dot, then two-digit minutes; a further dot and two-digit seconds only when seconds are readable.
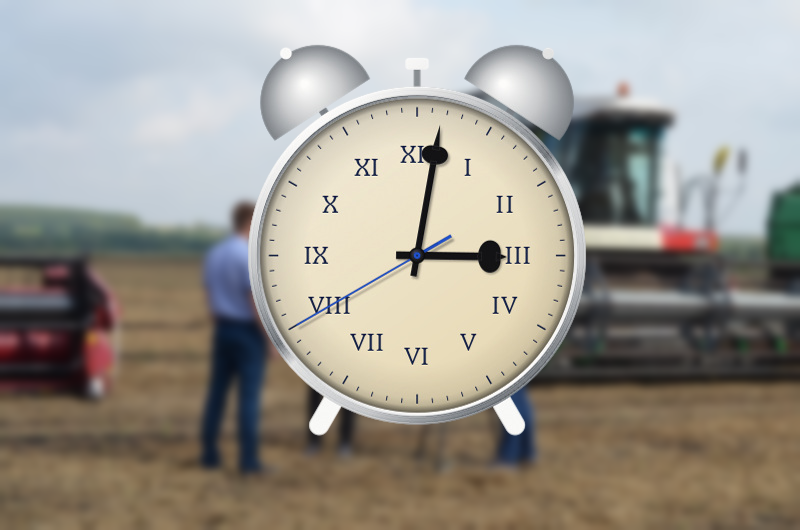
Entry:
3.01.40
